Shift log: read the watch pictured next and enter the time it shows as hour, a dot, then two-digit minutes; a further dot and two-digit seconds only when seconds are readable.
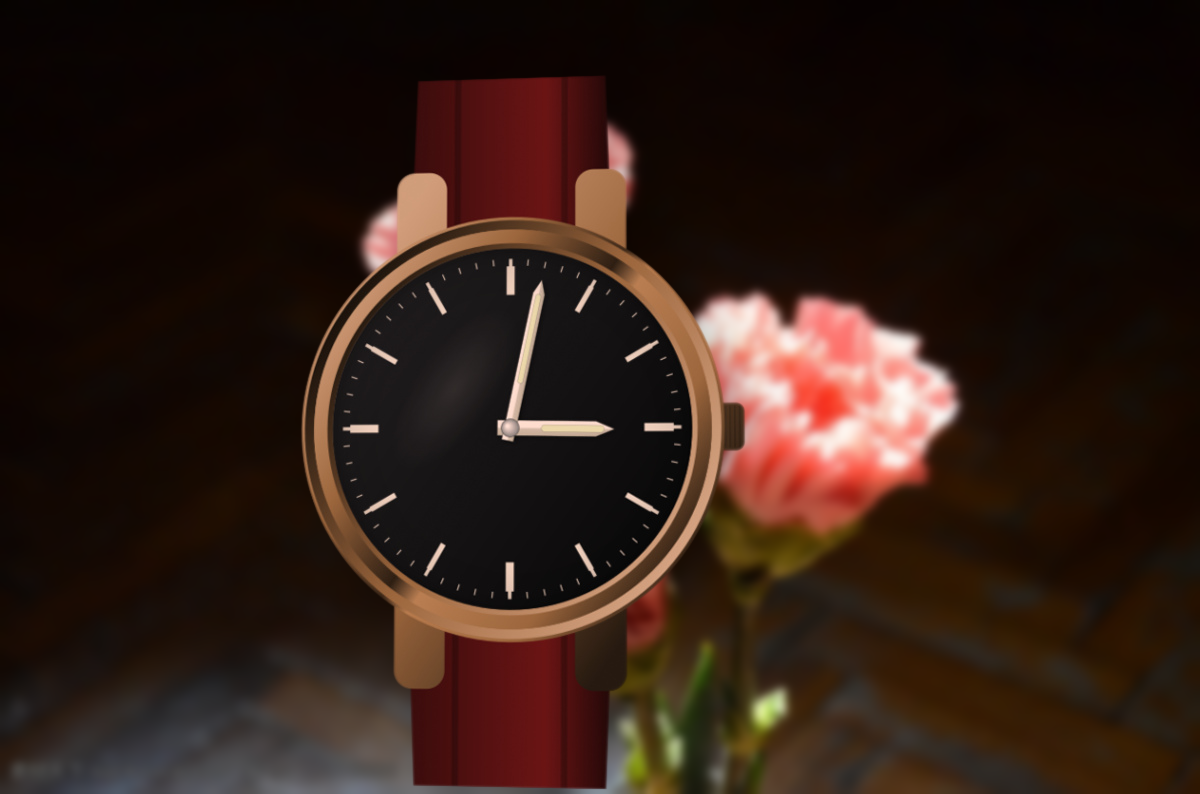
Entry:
3.02
